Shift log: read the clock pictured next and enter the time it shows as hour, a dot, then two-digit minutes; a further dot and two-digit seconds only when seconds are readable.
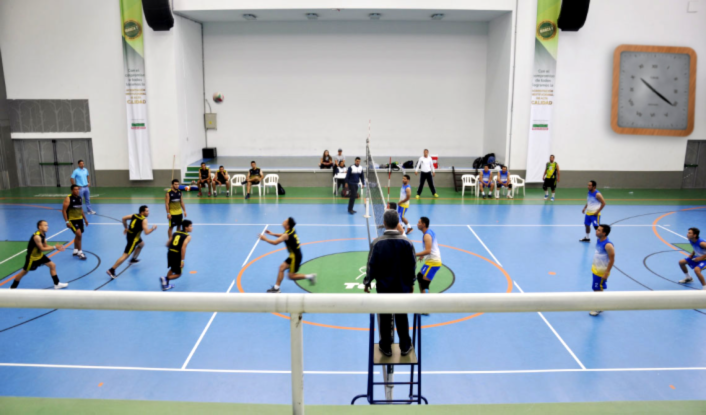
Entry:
10.21
